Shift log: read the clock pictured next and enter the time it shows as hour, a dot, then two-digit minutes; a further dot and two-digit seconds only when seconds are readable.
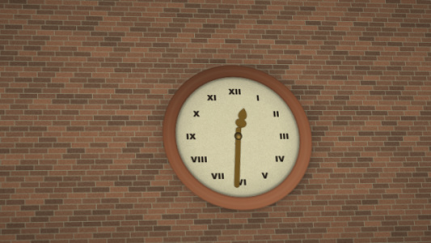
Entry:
12.31
